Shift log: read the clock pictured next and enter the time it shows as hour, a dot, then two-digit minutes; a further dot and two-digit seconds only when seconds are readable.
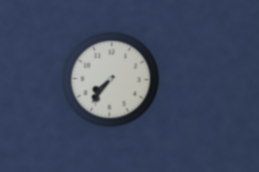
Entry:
7.36
